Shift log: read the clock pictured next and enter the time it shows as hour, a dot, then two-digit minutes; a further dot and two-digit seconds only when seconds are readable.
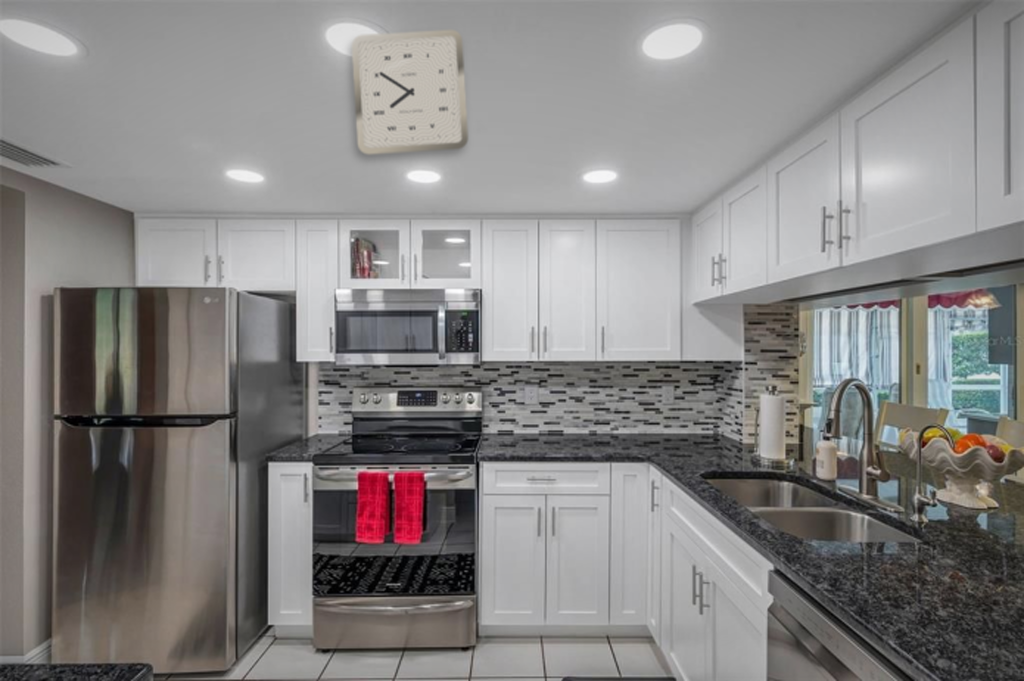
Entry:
7.51
